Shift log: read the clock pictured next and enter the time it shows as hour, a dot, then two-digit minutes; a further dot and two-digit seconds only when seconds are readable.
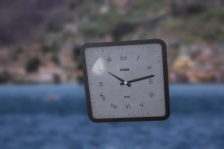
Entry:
10.13
